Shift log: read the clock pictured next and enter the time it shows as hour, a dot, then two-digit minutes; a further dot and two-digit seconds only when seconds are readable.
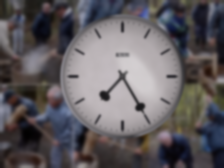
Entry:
7.25
